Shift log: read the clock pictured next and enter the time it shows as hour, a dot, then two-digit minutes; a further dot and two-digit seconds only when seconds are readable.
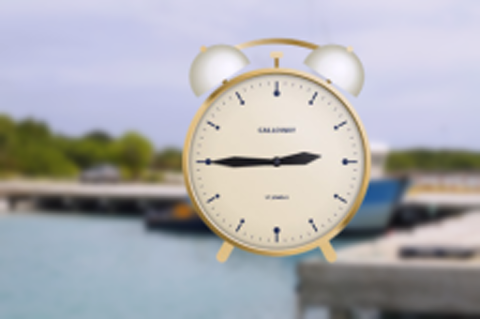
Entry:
2.45
